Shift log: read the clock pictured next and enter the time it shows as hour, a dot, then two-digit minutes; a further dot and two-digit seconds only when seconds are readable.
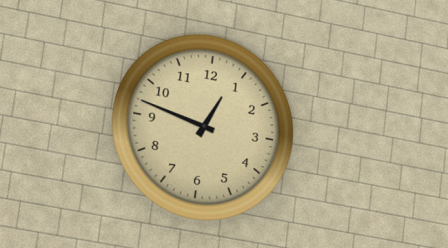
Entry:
12.47
